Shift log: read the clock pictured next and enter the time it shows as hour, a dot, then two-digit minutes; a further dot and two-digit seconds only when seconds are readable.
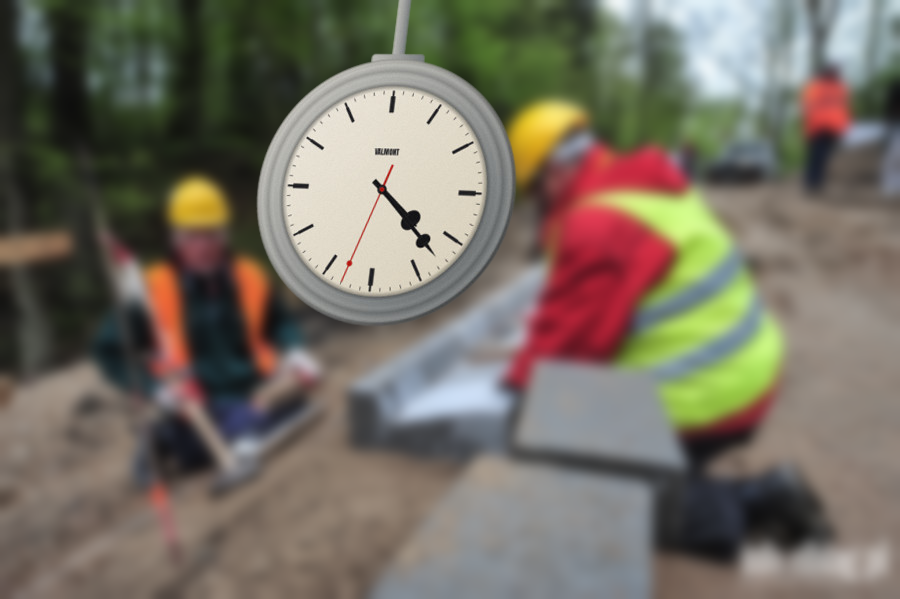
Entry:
4.22.33
